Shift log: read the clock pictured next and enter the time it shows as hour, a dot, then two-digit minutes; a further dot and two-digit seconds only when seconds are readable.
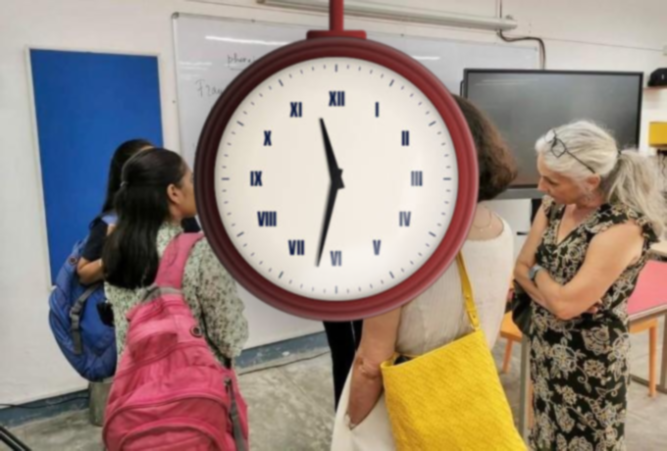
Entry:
11.32
